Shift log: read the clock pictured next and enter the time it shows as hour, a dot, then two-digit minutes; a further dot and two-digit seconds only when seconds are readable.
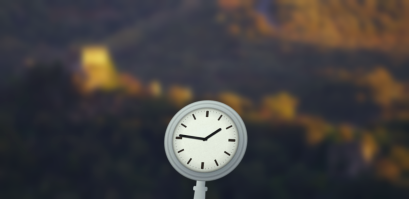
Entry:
1.46
